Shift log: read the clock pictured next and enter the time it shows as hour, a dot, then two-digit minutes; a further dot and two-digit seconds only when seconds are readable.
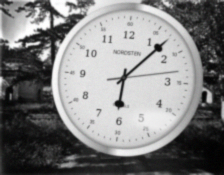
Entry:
6.07.13
